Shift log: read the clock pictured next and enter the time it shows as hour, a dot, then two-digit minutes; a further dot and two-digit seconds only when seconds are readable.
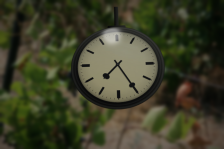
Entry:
7.25
